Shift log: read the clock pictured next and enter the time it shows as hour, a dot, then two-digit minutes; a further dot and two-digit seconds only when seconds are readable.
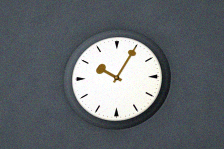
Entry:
10.05
